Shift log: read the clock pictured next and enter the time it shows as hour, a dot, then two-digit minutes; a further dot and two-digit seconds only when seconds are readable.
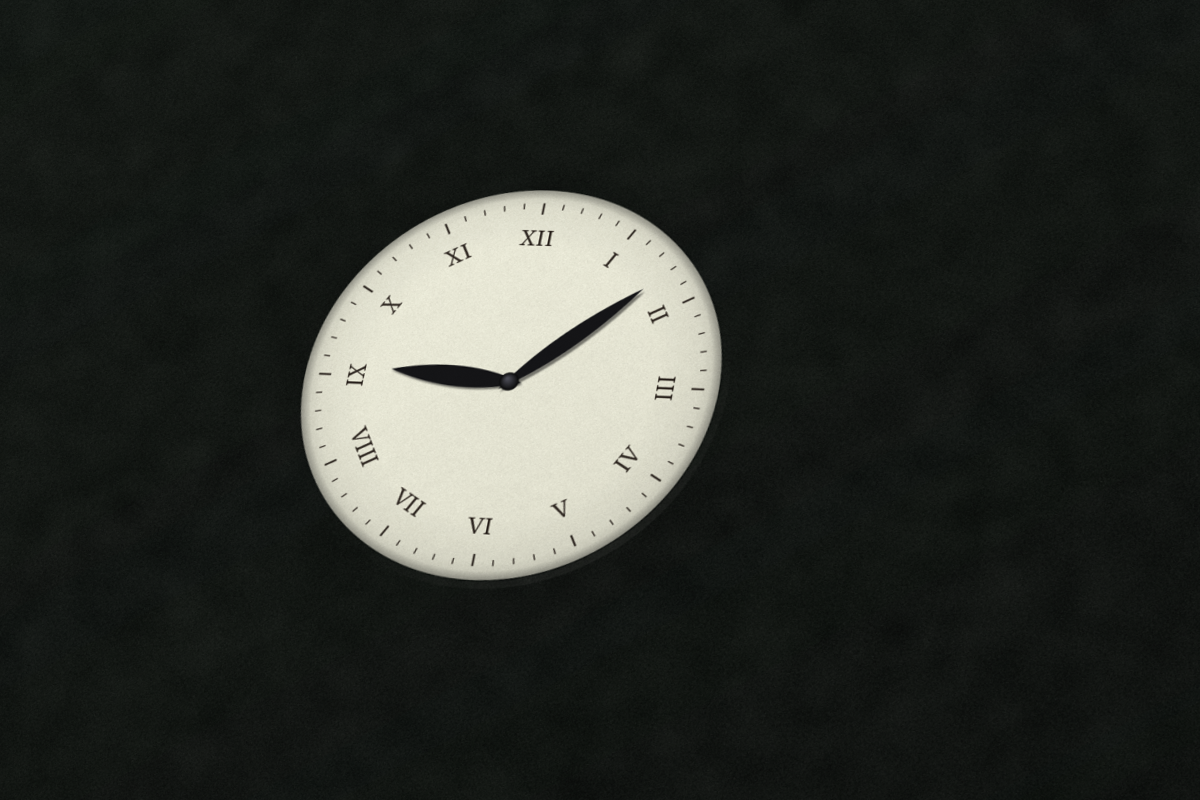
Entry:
9.08
